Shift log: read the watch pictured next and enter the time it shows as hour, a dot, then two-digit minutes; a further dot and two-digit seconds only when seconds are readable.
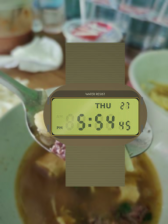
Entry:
5.54.45
